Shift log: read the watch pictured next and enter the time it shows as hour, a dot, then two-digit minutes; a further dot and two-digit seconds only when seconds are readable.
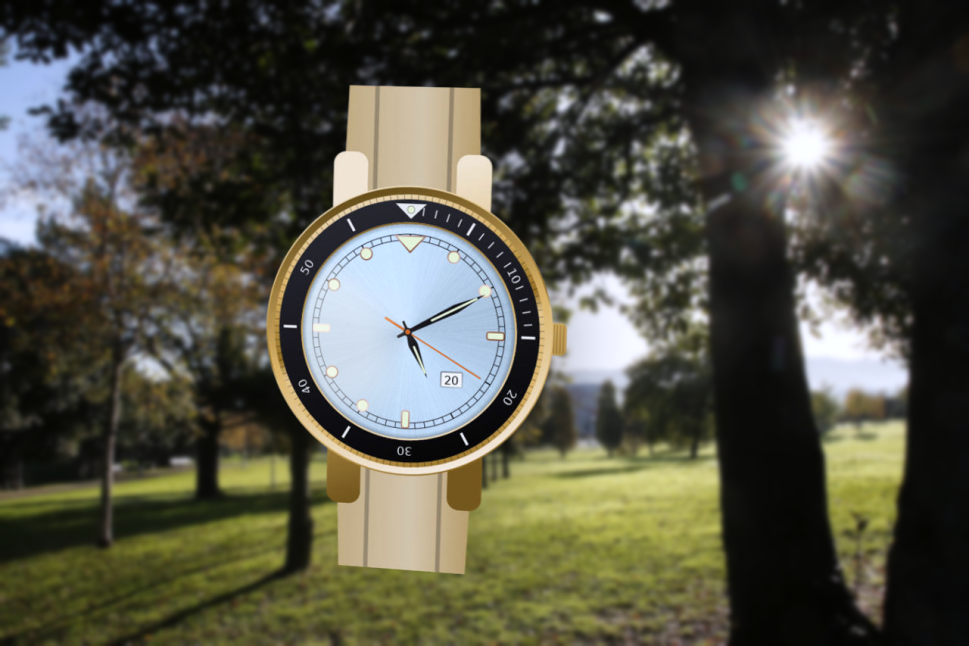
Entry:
5.10.20
